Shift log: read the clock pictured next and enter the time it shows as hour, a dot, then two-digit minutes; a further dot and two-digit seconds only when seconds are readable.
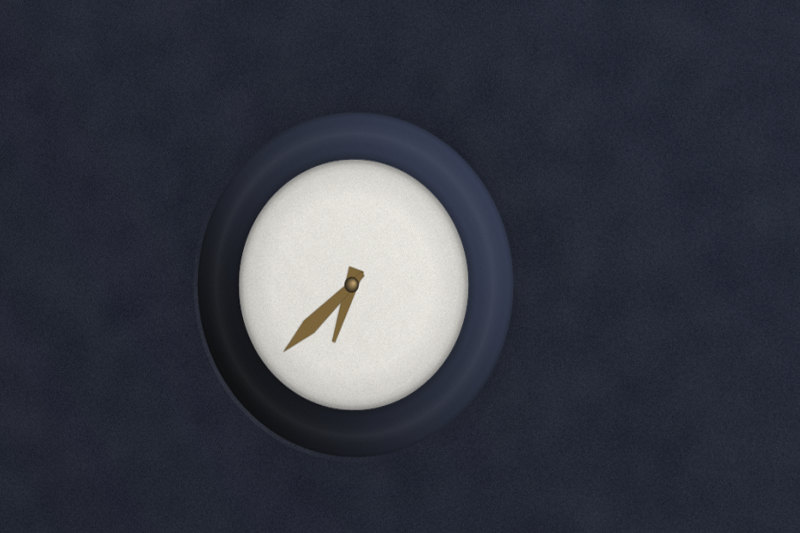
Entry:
6.38
